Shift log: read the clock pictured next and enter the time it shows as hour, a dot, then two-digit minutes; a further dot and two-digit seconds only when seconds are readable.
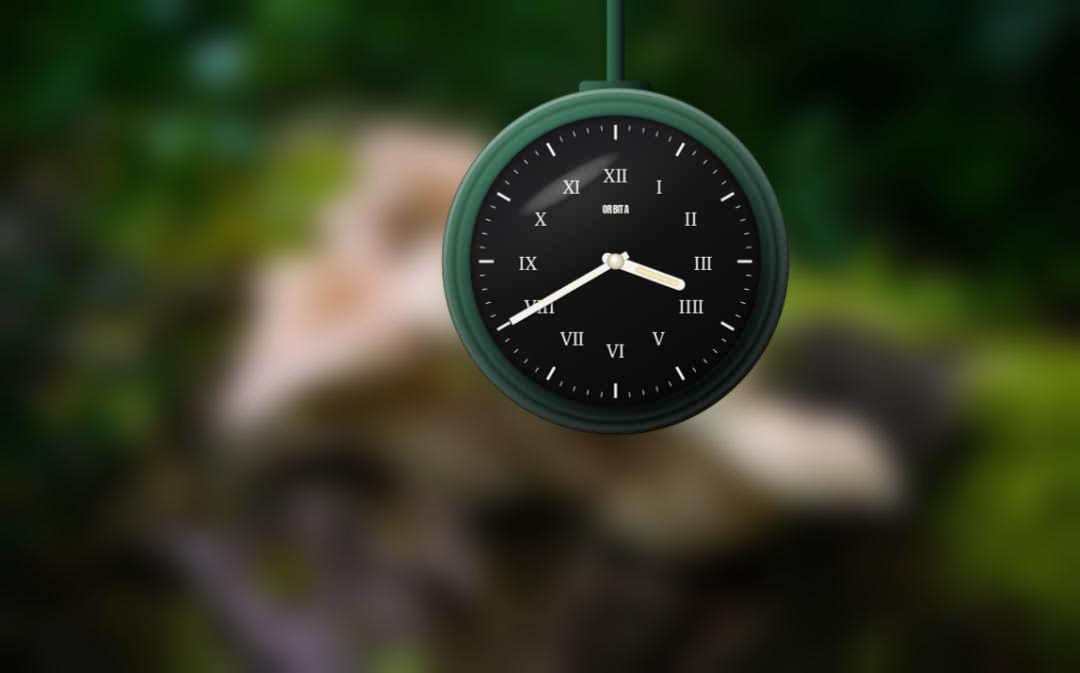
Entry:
3.40
